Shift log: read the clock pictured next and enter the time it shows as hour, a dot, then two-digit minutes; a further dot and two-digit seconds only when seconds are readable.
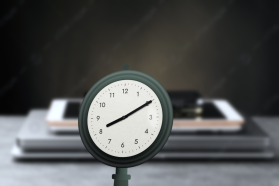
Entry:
8.10
